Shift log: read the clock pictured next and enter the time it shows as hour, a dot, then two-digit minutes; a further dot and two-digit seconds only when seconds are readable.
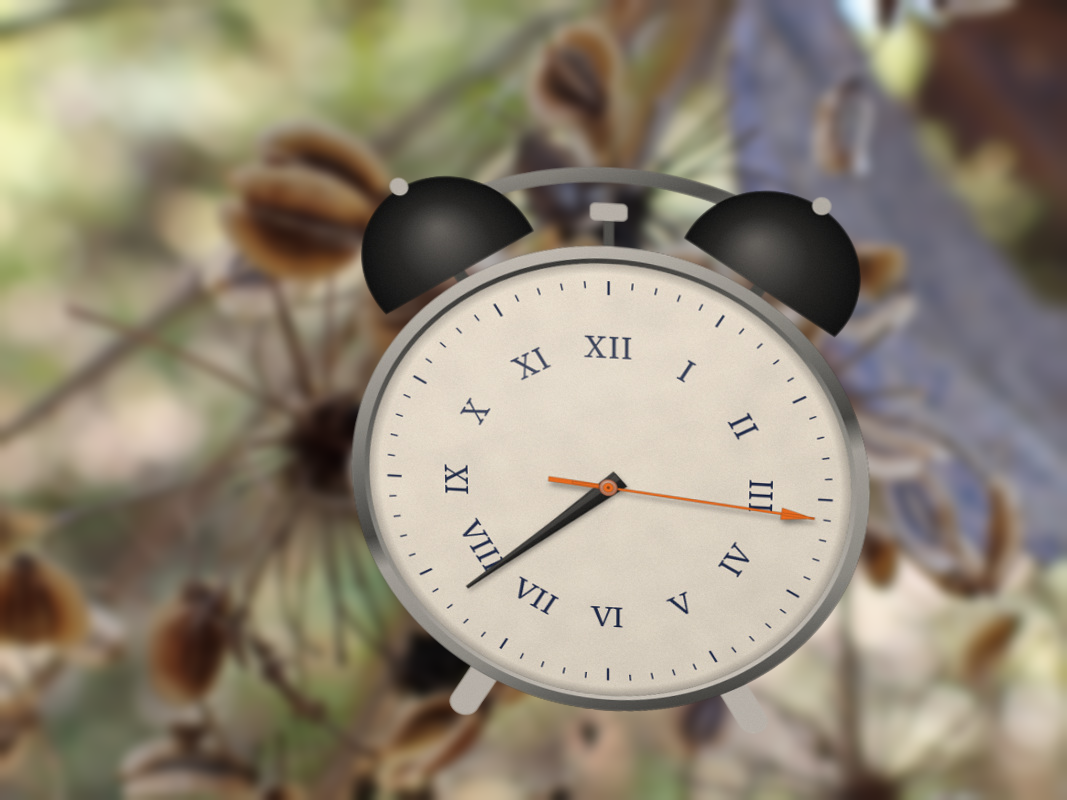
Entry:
7.38.16
